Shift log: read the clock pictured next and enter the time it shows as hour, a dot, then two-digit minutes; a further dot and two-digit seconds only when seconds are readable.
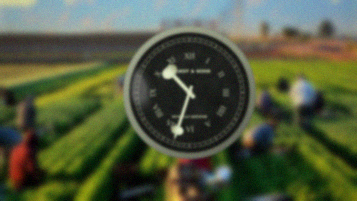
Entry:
10.33
